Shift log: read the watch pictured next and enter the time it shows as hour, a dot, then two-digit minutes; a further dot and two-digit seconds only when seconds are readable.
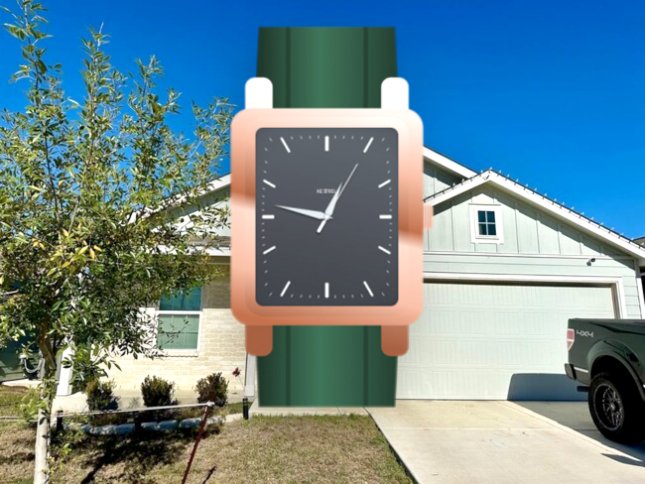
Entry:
12.47.05
